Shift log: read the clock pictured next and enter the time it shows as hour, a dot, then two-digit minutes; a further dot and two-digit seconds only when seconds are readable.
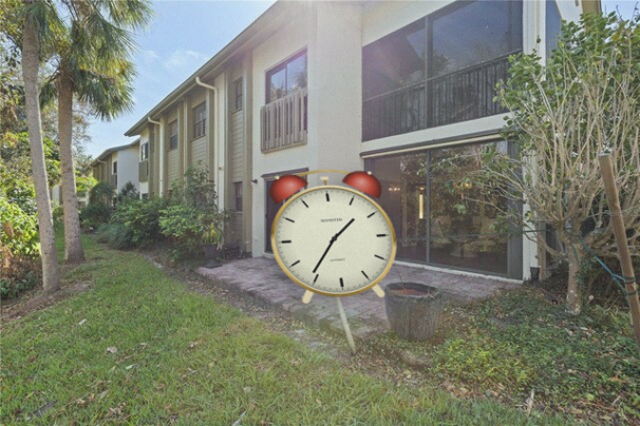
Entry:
1.36
